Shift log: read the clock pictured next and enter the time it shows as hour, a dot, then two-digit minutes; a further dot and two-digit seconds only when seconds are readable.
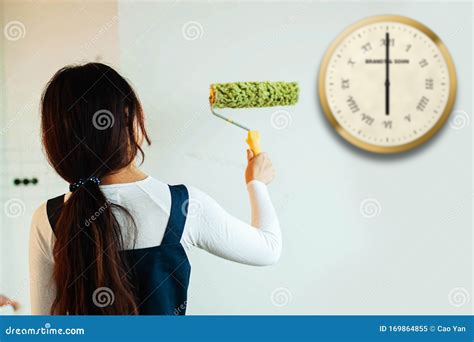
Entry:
6.00
